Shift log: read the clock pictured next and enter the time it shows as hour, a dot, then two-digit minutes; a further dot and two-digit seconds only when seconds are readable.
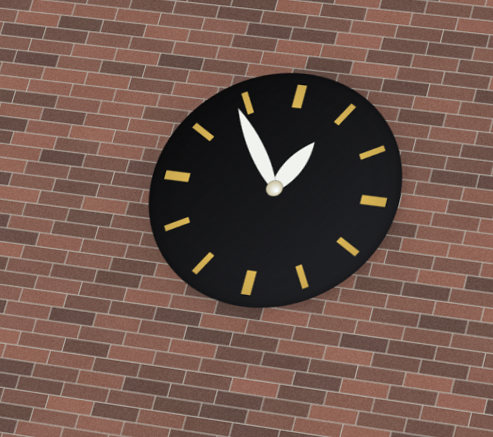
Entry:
12.54
